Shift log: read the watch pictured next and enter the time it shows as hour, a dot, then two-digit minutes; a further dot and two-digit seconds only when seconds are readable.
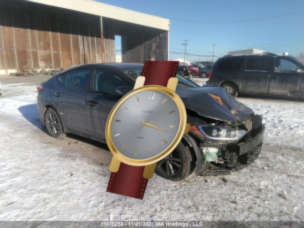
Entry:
3.17
